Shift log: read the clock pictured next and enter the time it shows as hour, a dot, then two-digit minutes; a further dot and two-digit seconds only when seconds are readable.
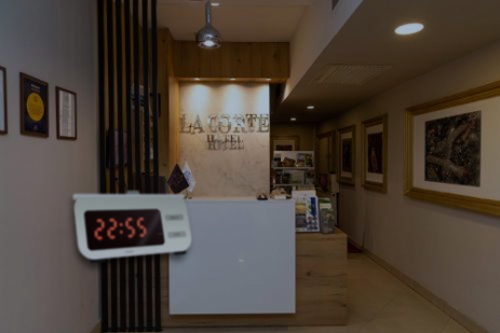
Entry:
22.55
